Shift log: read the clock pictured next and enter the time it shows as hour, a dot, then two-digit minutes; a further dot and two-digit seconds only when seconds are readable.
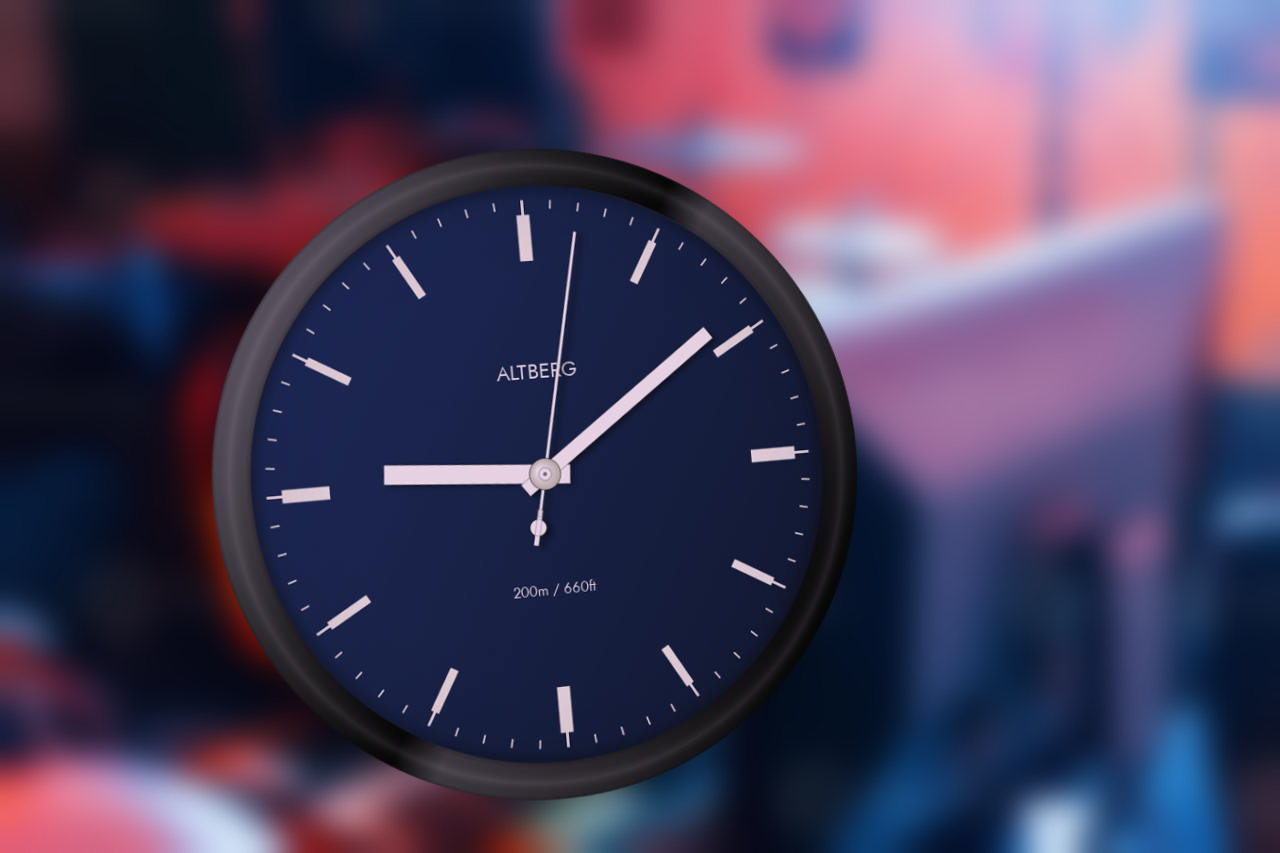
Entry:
9.09.02
